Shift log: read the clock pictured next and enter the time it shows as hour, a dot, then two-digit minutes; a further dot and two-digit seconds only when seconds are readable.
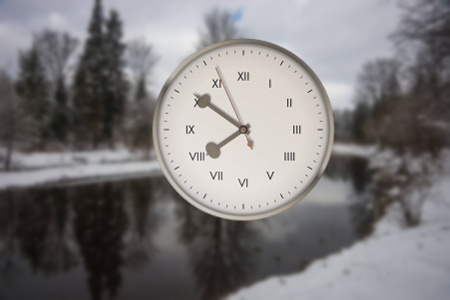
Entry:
7.50.56
